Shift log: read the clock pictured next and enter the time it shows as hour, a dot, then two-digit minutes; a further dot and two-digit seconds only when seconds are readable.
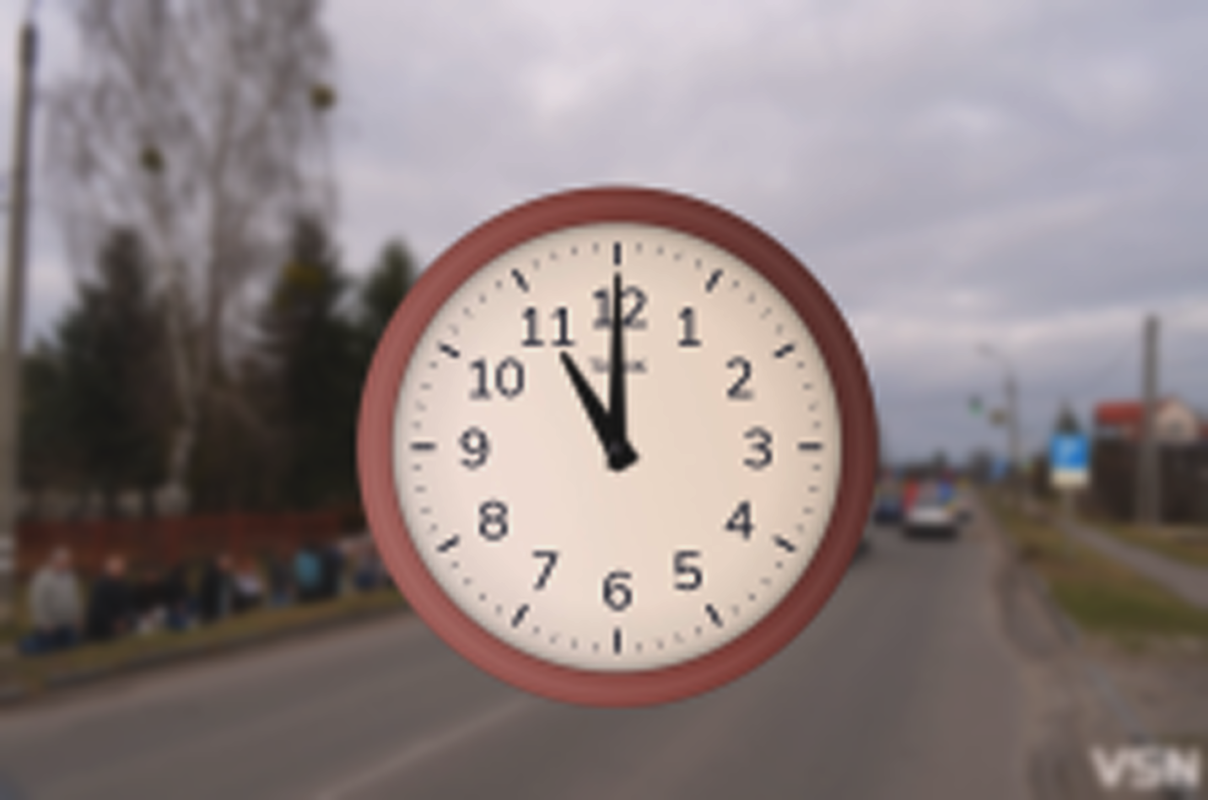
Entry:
11.00
